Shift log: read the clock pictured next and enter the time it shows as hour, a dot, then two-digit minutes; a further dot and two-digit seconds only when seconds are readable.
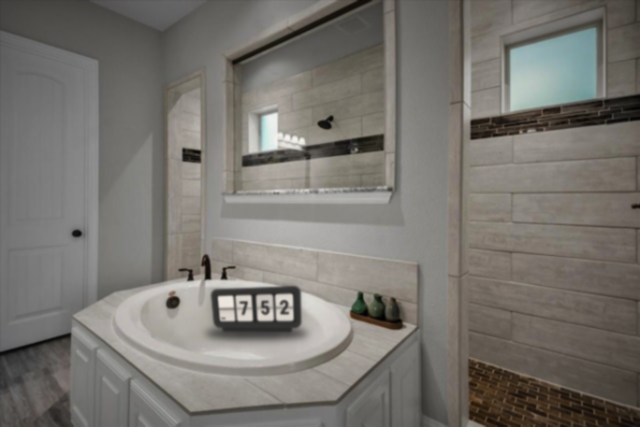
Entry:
7.52
